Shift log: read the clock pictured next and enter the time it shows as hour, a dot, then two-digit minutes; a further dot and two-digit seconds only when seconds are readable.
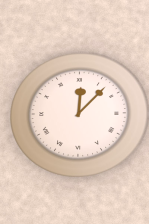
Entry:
12.07
